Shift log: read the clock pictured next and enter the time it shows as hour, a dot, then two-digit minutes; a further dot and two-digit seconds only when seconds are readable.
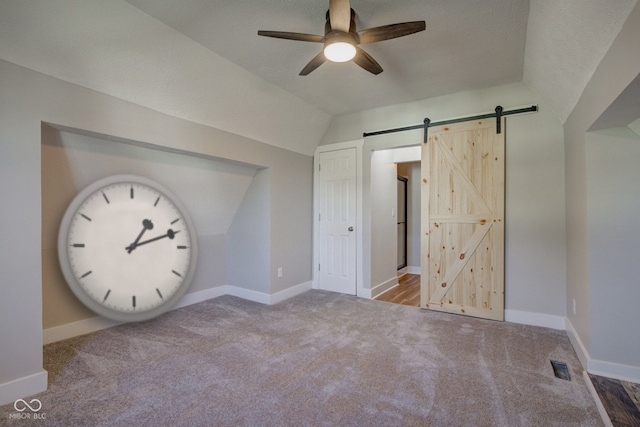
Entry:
1.12
